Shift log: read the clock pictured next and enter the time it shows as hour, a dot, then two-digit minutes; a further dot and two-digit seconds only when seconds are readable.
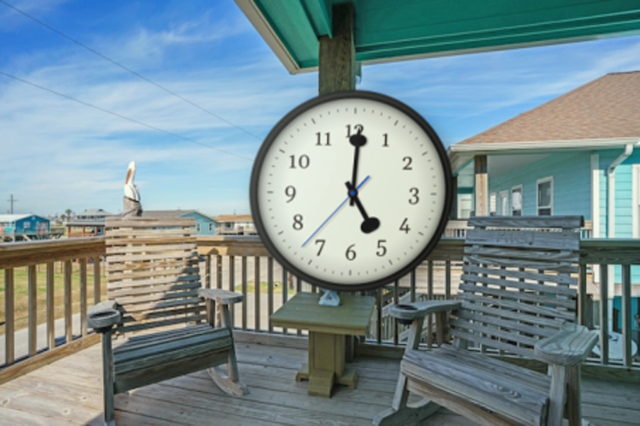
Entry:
5.00.37
